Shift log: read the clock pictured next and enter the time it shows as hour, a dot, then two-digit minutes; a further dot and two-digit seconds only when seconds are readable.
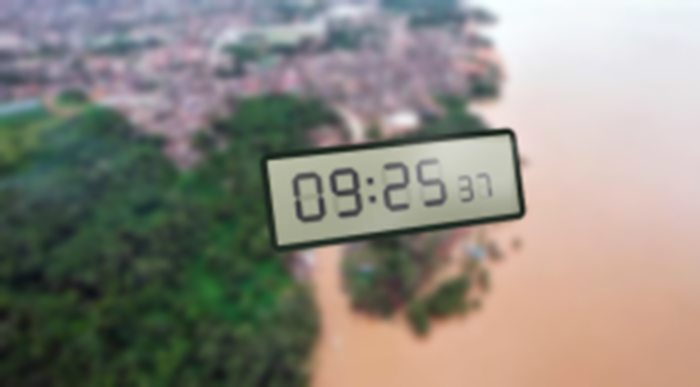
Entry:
9.25.37
